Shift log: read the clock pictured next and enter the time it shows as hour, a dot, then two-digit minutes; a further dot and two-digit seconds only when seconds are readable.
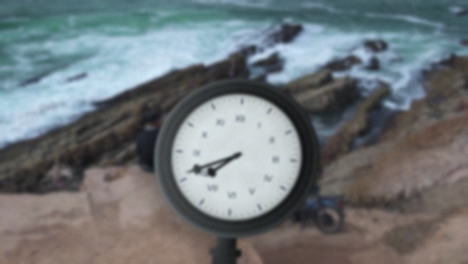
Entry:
7.41
